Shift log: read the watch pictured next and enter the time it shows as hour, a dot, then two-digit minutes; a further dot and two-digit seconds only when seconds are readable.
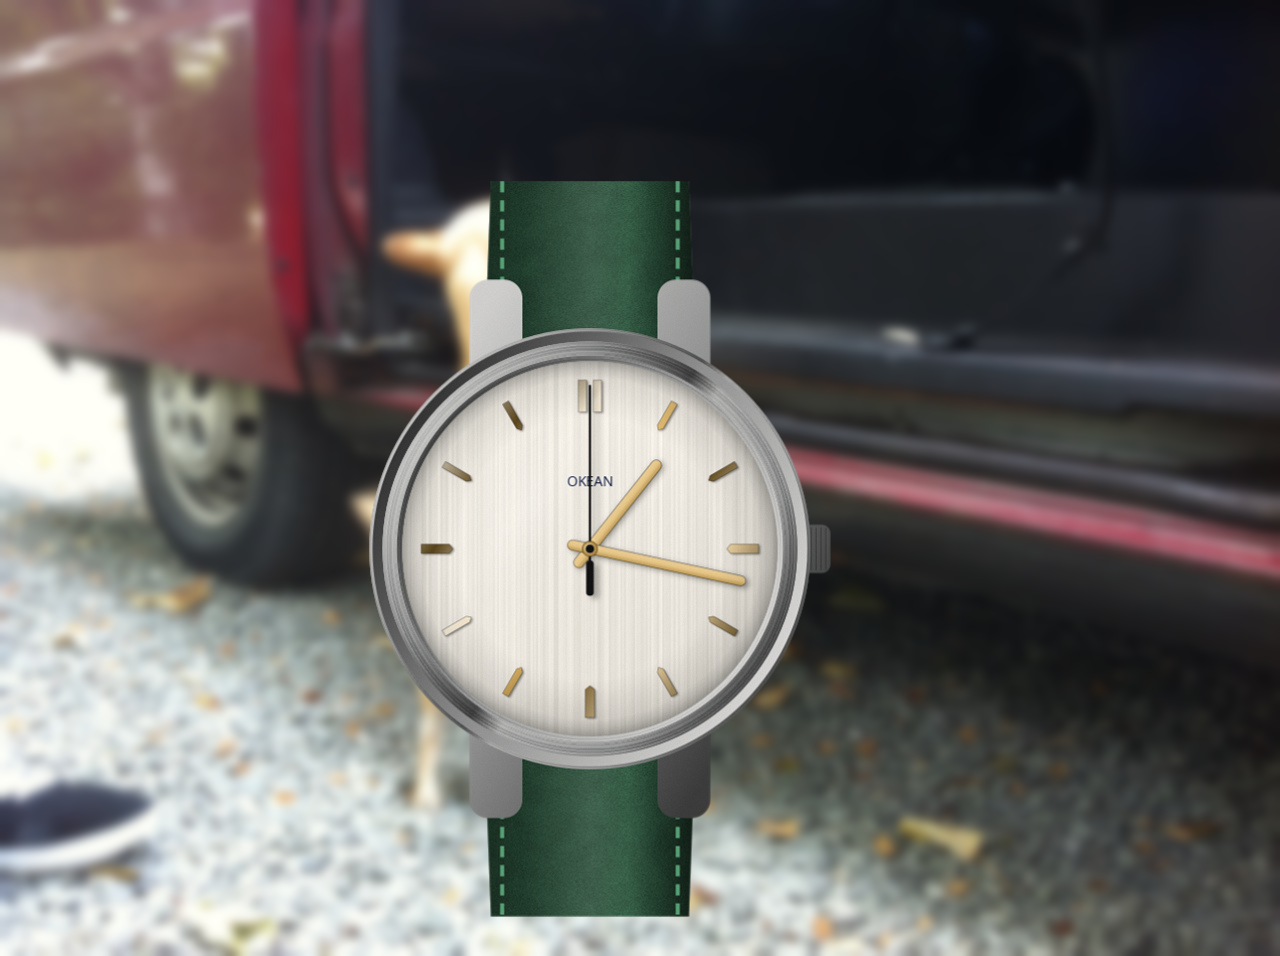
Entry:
1.17.00
